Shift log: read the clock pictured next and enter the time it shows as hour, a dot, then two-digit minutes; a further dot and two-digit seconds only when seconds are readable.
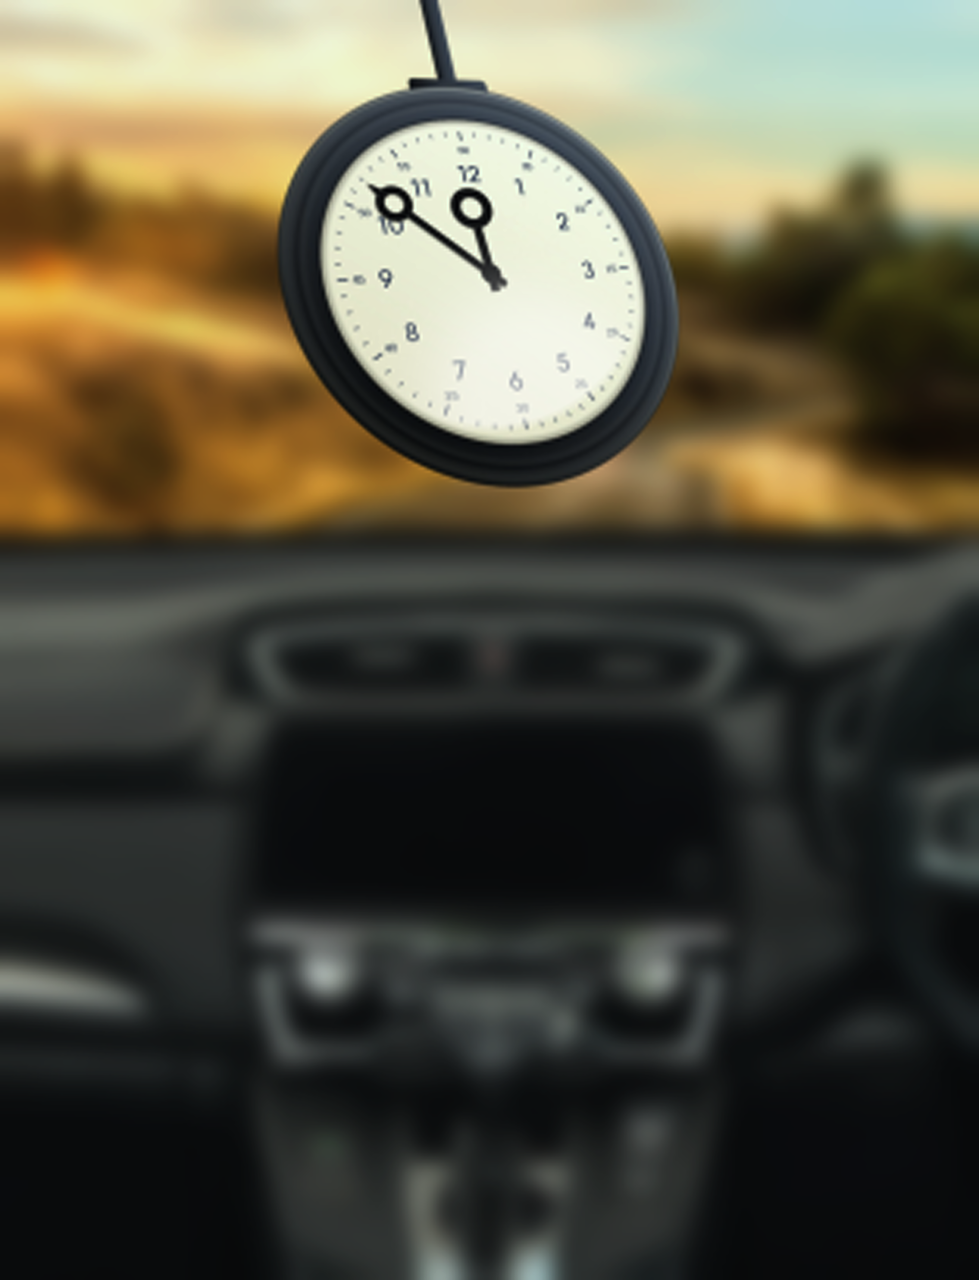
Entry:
11.52
